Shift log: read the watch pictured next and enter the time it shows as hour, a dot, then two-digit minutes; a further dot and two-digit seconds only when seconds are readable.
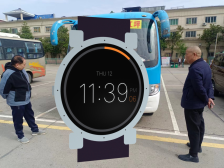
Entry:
11.39.06
